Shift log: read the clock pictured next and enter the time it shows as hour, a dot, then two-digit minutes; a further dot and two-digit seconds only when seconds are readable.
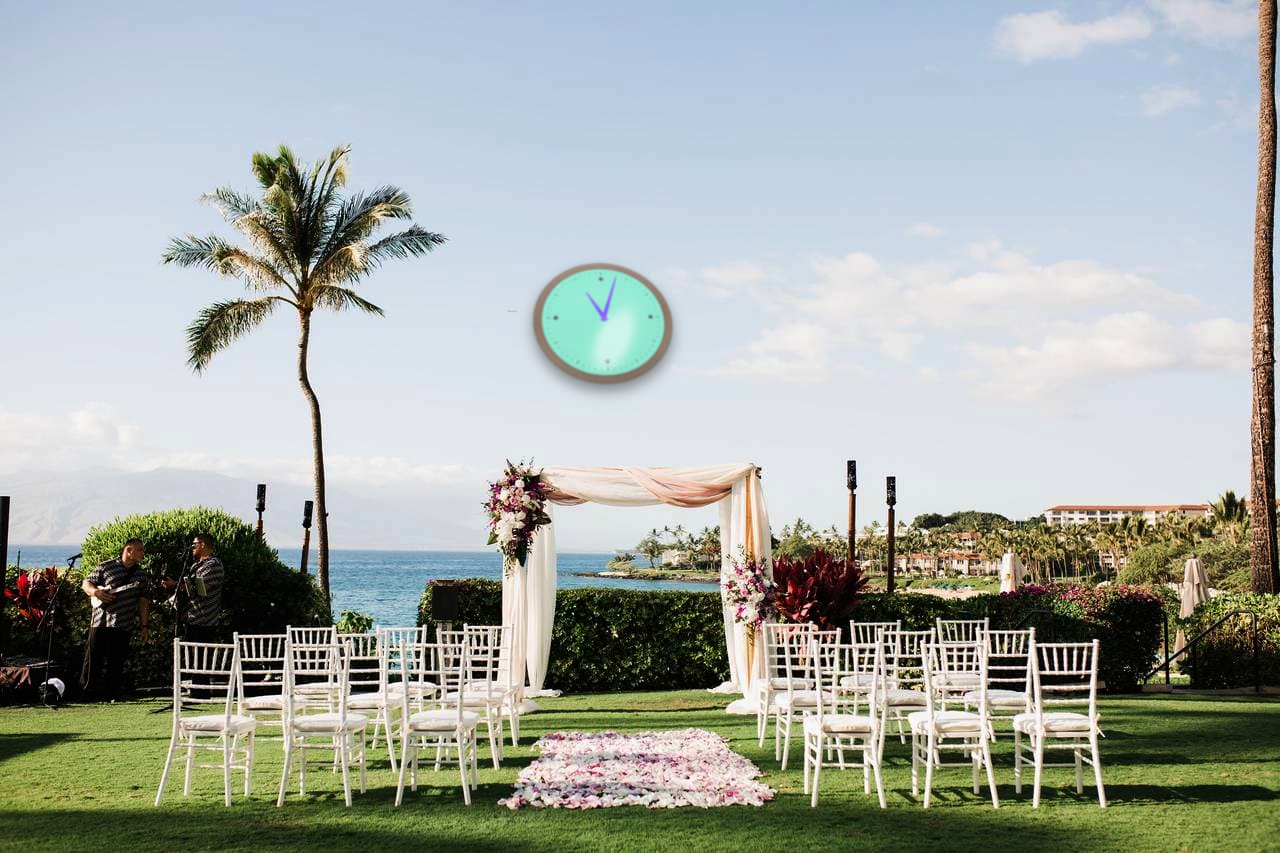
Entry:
11.03
